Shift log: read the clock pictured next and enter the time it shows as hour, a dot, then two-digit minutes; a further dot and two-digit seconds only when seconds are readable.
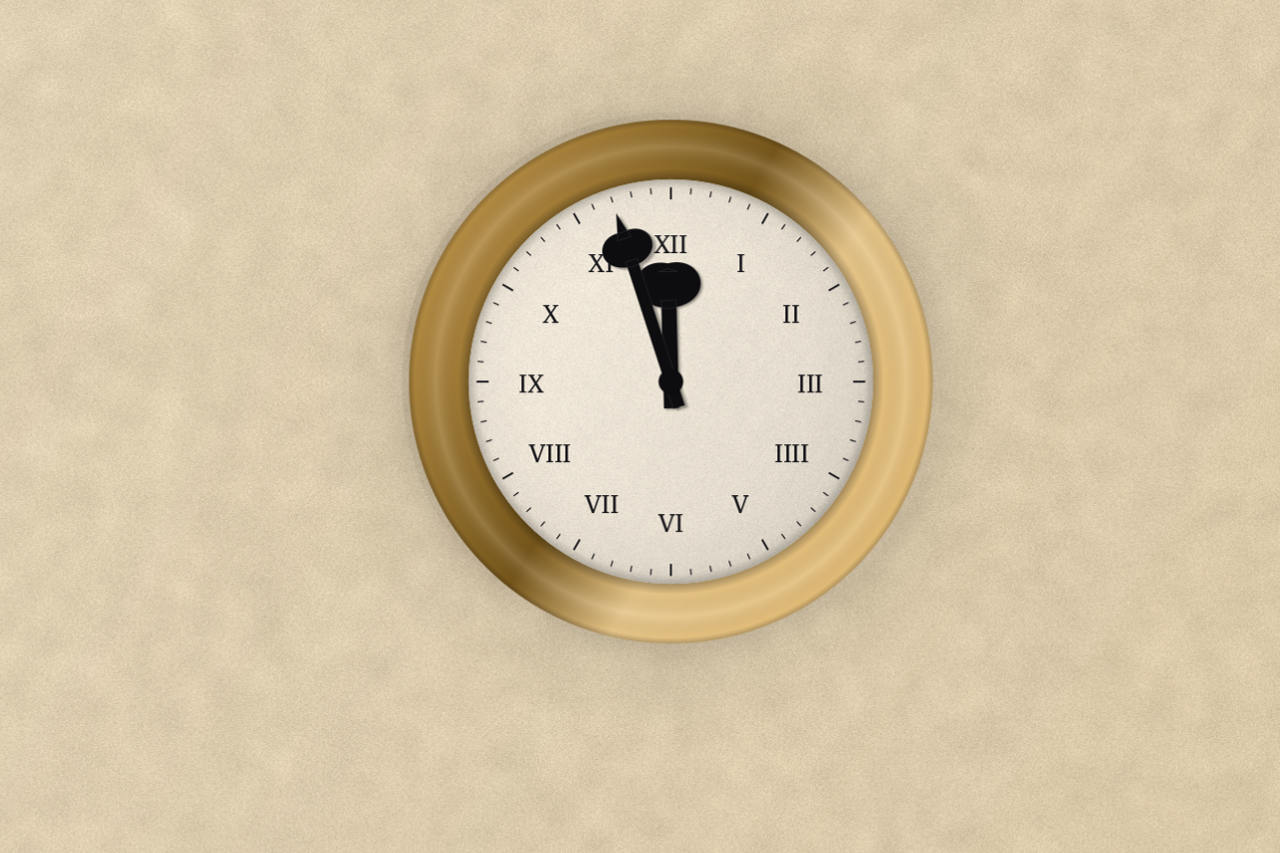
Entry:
11.57
